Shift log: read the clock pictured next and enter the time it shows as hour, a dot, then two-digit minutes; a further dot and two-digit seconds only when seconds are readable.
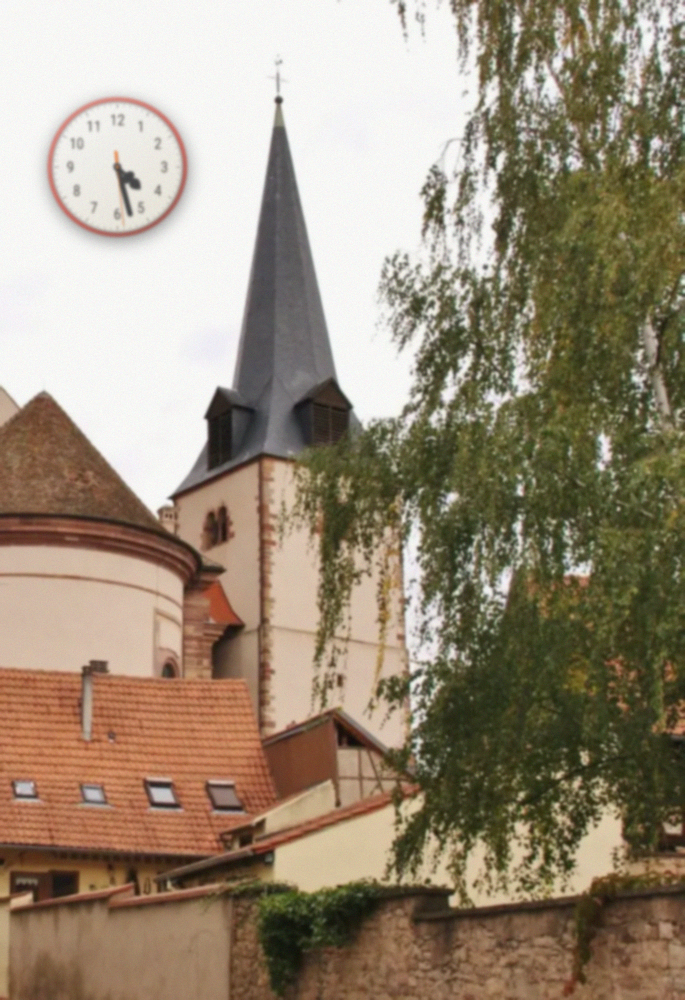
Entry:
4.27.29
